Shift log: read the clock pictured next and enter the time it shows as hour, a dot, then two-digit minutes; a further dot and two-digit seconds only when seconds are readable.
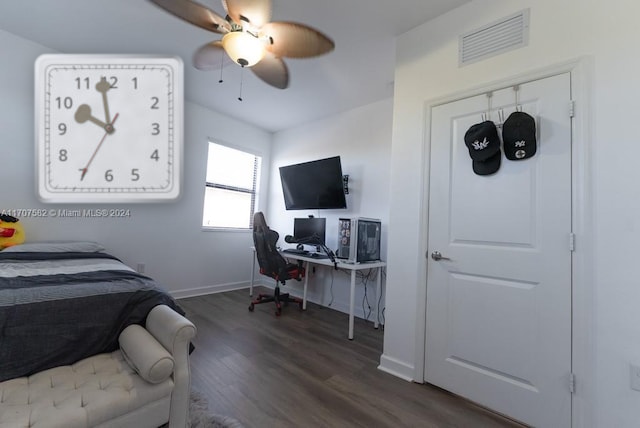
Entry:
9.58.35
